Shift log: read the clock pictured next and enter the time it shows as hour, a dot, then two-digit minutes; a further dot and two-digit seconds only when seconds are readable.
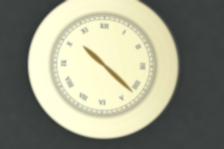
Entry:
10.22
